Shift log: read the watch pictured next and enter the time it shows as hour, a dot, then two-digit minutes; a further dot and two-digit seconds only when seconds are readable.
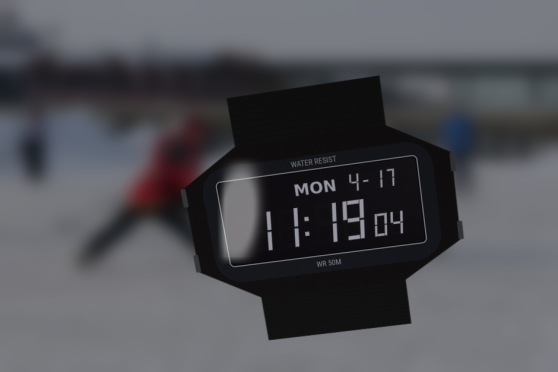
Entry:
11.19.04
